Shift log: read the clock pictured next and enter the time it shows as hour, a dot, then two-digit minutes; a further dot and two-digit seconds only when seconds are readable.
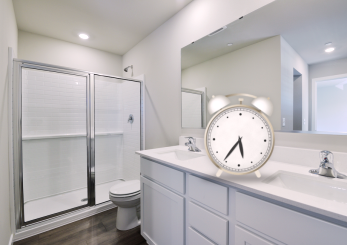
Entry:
5.36
